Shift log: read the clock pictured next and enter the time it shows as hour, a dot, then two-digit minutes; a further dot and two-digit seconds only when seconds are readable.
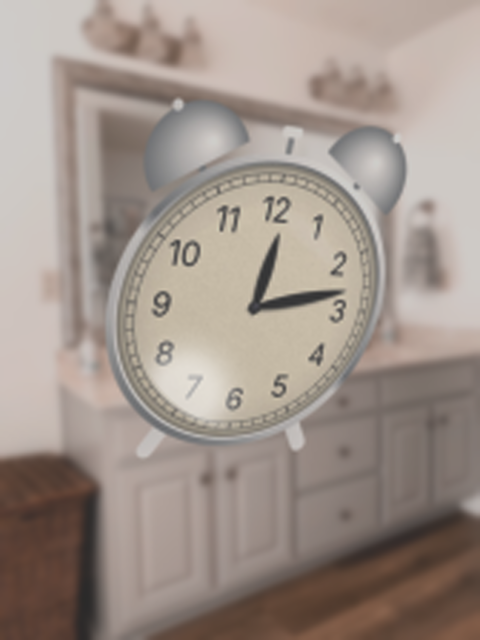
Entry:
12.13
